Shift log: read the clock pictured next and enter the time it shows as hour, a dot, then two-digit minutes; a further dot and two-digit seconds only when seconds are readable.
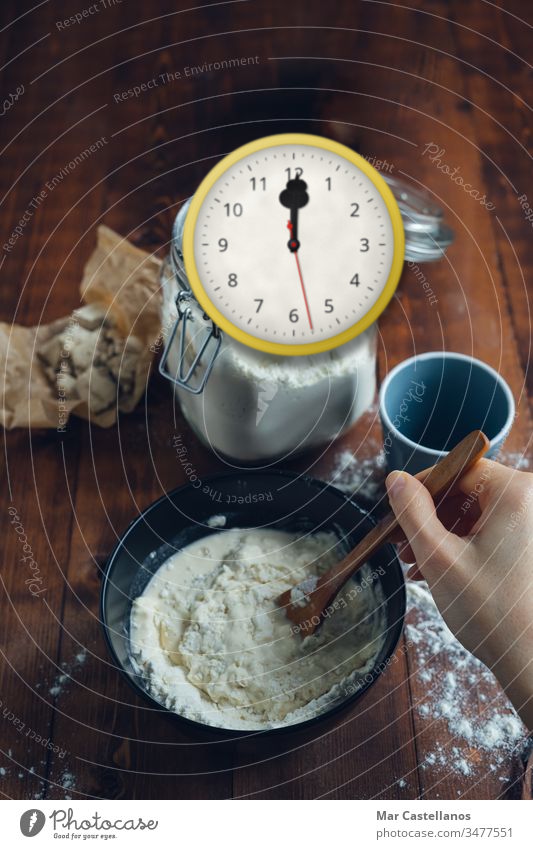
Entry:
12.00.28
